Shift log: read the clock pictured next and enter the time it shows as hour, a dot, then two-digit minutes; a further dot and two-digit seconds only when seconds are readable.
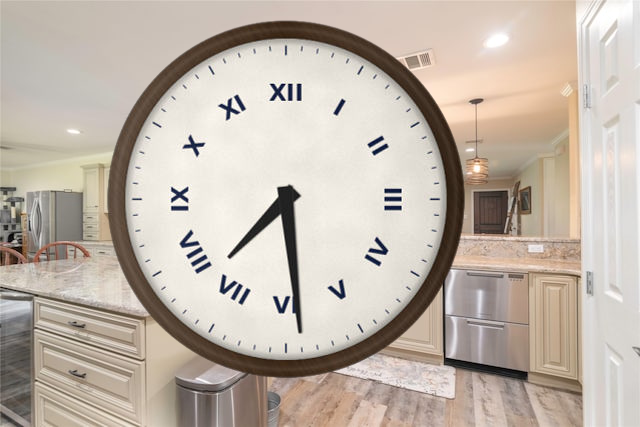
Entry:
7.29
